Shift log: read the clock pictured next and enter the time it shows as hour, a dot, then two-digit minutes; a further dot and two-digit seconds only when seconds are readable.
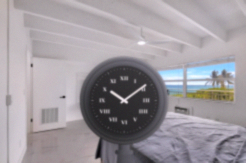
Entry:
10.09
